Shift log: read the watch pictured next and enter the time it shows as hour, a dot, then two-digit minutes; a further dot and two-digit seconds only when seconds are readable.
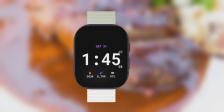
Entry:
1.45
